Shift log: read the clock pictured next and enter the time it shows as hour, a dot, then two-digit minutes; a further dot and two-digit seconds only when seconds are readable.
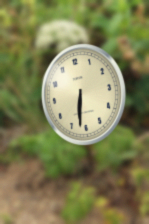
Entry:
6.32
